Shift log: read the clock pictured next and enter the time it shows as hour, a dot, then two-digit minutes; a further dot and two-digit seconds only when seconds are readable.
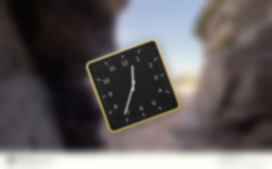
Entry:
12.36
